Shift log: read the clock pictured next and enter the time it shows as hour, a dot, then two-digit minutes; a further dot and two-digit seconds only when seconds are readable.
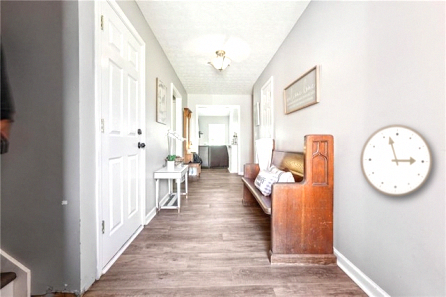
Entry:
2.57
